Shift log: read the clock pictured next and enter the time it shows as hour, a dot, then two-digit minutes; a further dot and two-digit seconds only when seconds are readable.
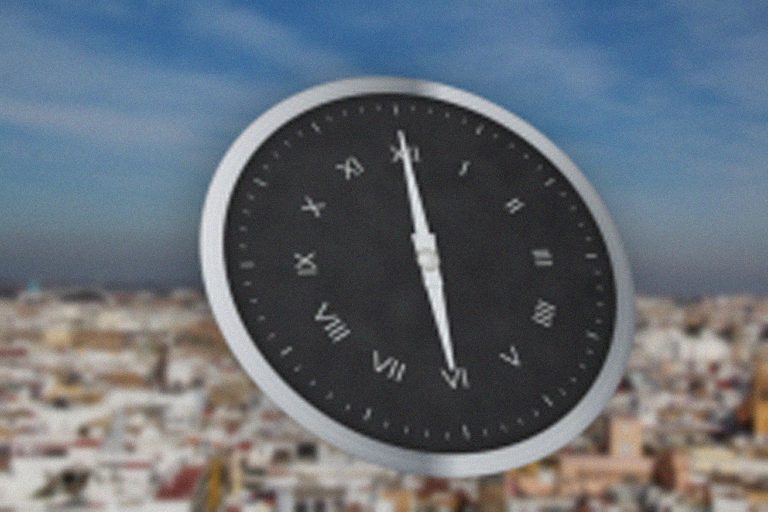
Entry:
6.00
